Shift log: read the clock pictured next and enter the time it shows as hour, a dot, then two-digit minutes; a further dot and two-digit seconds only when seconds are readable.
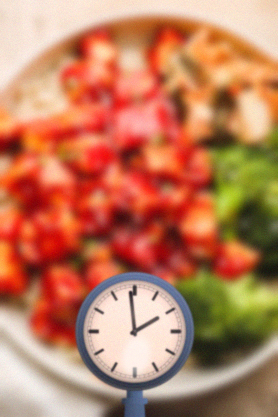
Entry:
1.59
